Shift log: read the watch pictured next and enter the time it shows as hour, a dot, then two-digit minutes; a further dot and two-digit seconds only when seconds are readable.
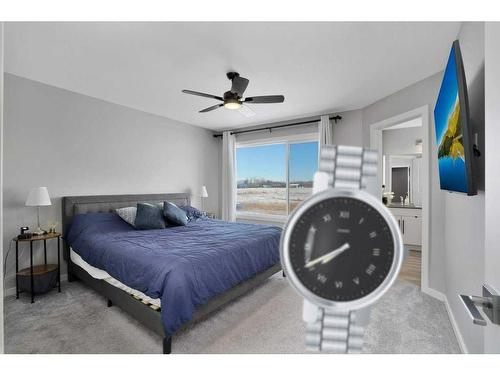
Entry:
7.40
